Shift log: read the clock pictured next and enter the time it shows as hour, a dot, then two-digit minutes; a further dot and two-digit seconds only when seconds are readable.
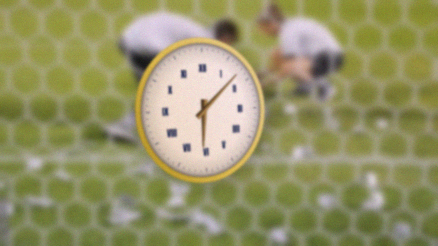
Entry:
6.08
